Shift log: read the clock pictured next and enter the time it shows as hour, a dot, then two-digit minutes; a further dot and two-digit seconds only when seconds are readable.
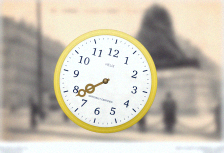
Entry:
7.38
